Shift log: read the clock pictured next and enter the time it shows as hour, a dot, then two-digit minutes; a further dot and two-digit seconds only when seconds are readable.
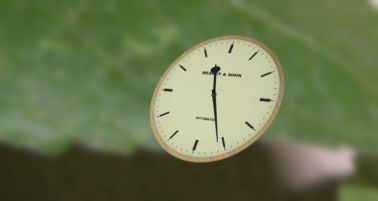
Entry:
11.26
